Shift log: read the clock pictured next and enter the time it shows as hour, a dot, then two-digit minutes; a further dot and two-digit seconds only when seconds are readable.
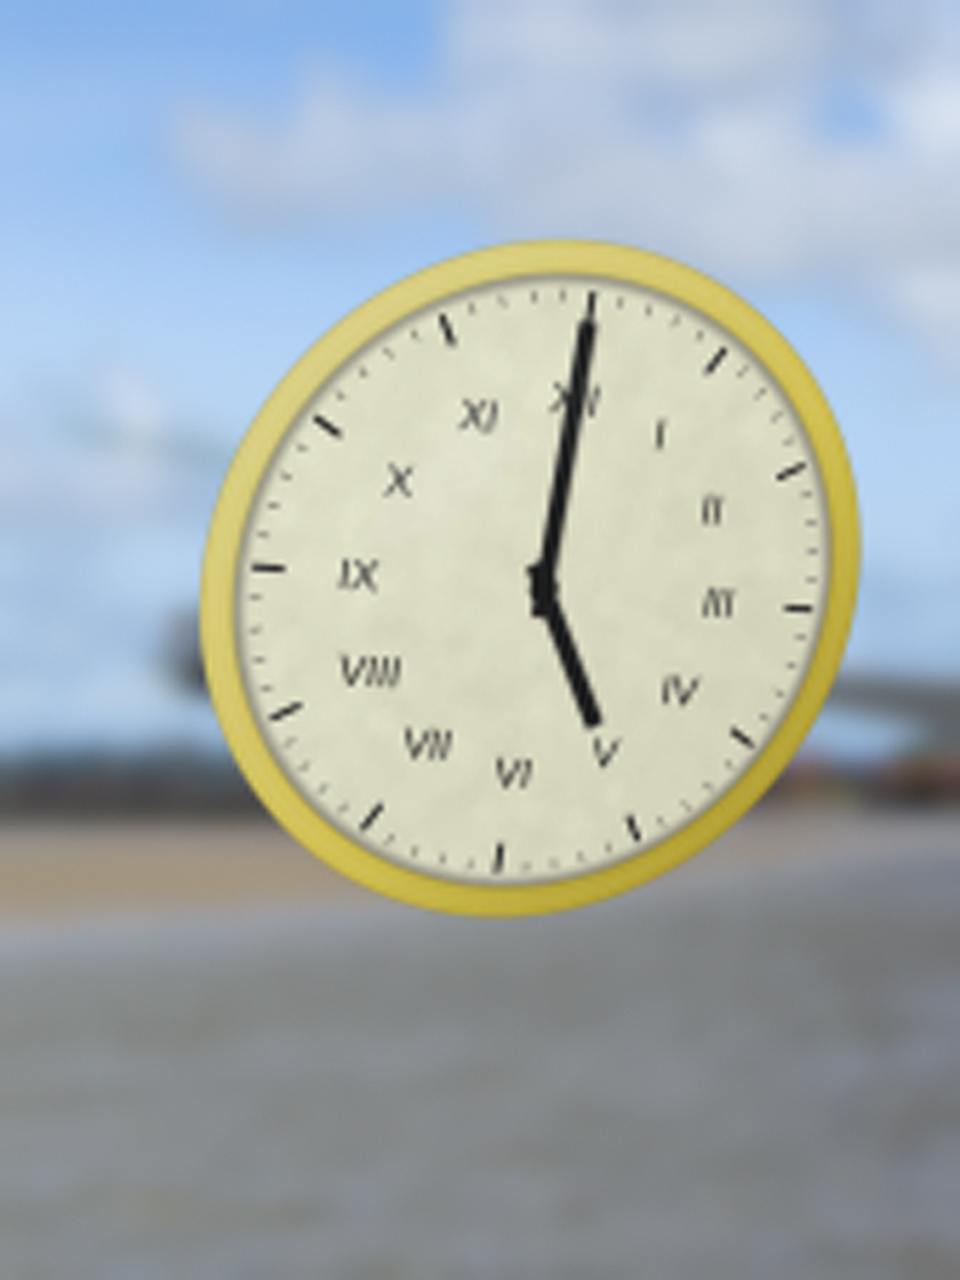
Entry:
5.00
